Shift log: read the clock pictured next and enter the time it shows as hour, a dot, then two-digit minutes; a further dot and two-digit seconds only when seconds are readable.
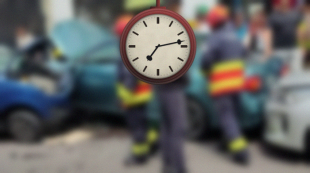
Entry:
7.13
